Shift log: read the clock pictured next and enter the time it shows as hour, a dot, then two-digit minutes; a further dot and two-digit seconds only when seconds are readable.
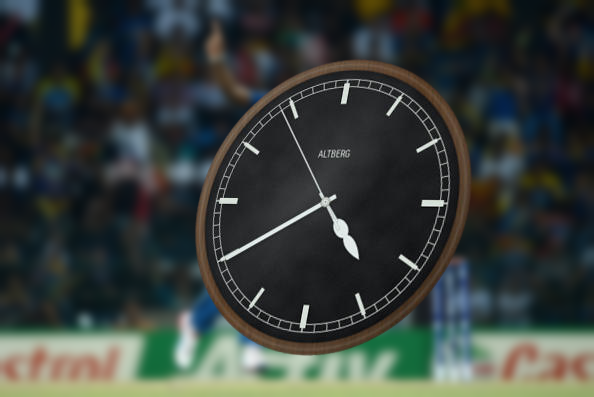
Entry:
4.39.54
